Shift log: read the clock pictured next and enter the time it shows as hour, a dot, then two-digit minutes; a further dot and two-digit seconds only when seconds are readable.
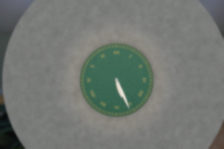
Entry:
5.26
